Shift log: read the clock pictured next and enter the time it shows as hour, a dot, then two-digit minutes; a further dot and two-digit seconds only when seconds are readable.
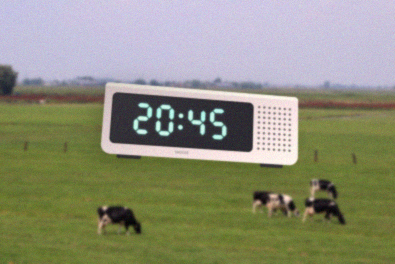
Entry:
20.45
